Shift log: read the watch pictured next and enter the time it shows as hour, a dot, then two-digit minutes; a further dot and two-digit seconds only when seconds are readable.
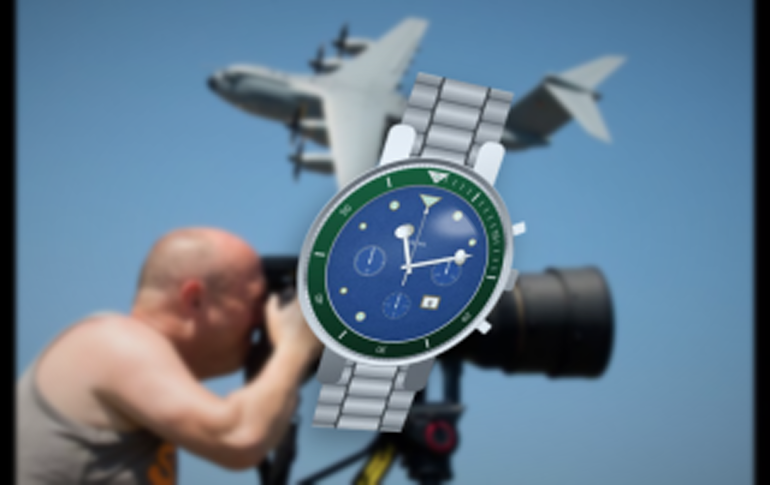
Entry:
11.12
